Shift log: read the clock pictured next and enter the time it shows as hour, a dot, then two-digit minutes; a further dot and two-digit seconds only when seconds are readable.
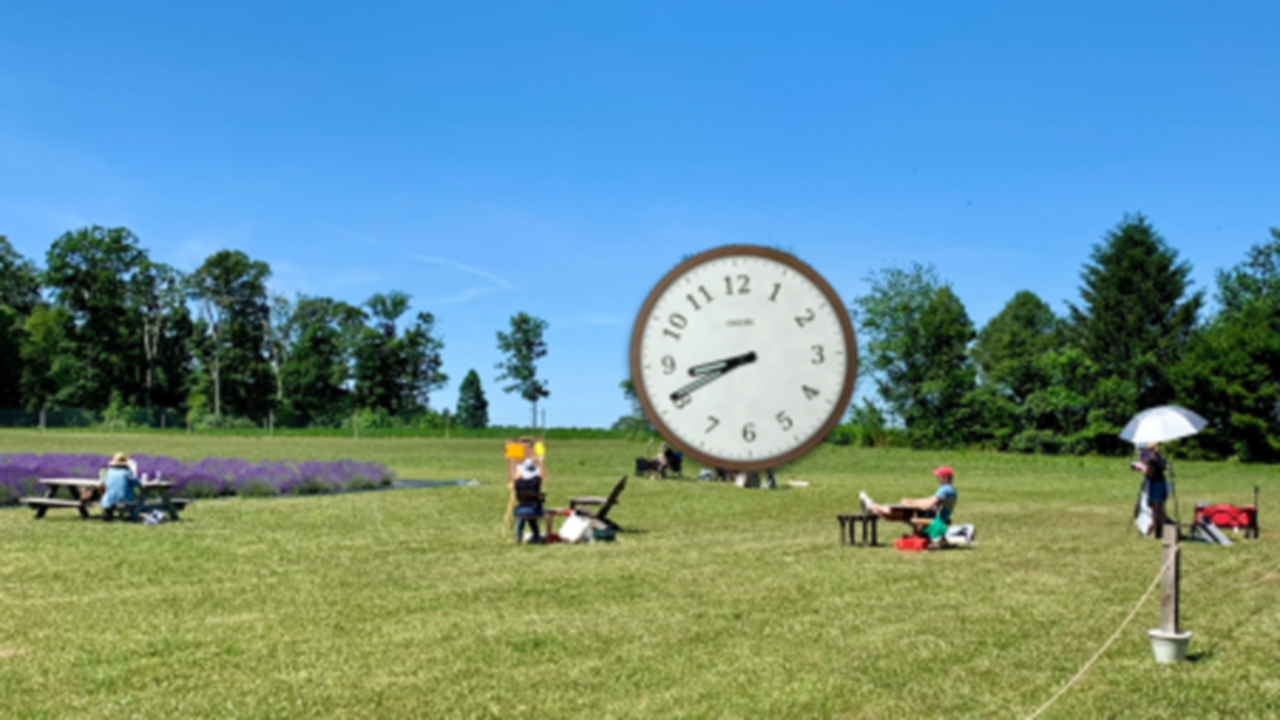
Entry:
8.41
